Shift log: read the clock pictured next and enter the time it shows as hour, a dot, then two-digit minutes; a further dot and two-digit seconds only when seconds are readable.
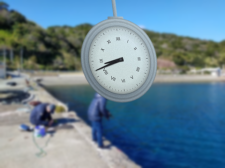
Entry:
8.42
